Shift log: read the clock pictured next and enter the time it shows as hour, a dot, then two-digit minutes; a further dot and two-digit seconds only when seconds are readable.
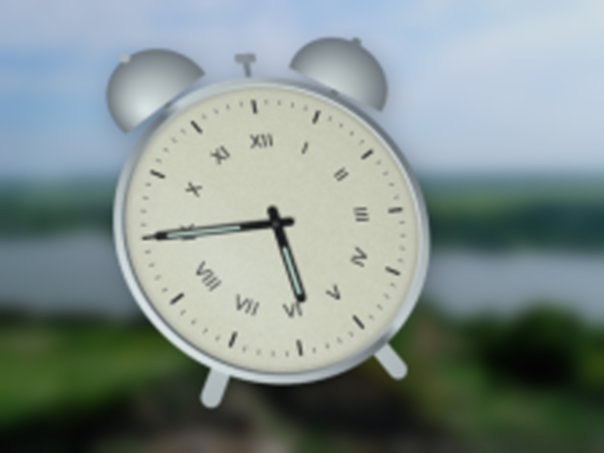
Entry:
5.45
